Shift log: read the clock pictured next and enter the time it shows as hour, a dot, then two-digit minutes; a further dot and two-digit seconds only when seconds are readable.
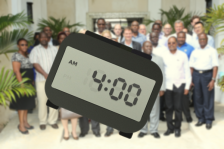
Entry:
4.00
